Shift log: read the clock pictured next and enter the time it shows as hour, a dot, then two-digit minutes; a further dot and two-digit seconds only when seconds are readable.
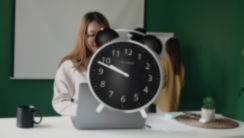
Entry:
9.48
